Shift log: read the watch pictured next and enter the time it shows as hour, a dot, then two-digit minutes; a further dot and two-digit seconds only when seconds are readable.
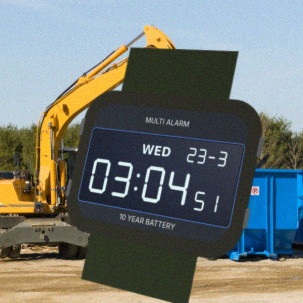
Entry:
3.04.51
